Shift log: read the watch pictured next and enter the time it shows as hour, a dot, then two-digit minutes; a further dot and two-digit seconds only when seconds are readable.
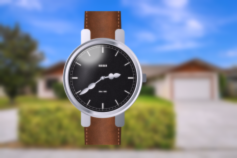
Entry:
2.39
